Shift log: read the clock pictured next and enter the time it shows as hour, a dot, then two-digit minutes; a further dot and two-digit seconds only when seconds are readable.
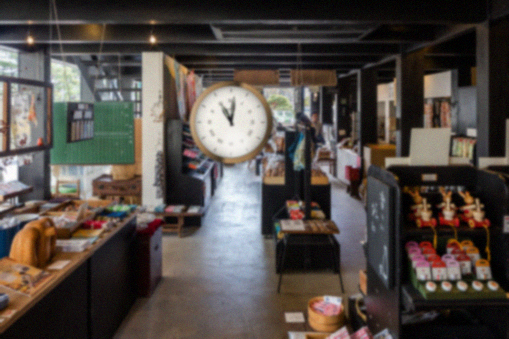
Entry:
11.01
